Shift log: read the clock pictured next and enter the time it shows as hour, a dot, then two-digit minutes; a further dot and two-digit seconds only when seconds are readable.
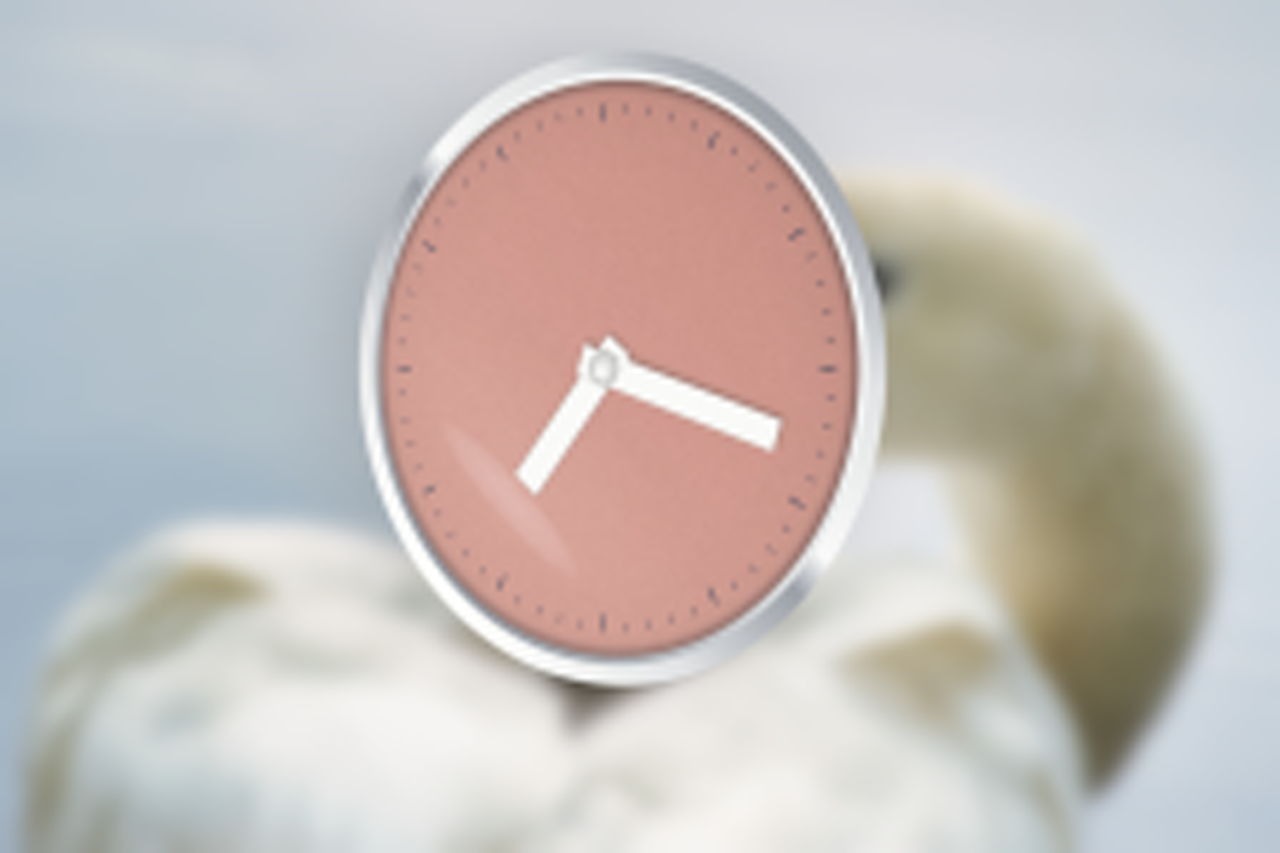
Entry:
7.18
